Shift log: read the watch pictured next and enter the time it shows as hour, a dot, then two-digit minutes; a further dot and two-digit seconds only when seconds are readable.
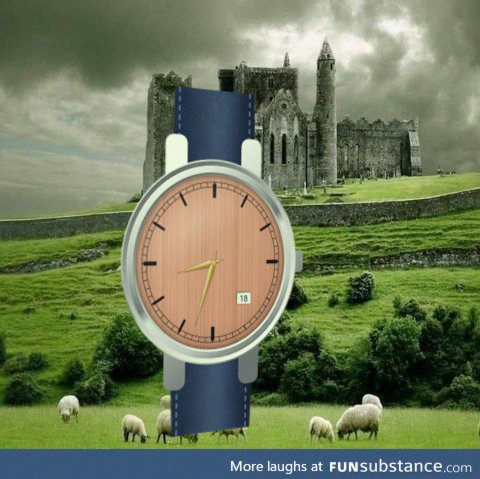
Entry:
8.33
